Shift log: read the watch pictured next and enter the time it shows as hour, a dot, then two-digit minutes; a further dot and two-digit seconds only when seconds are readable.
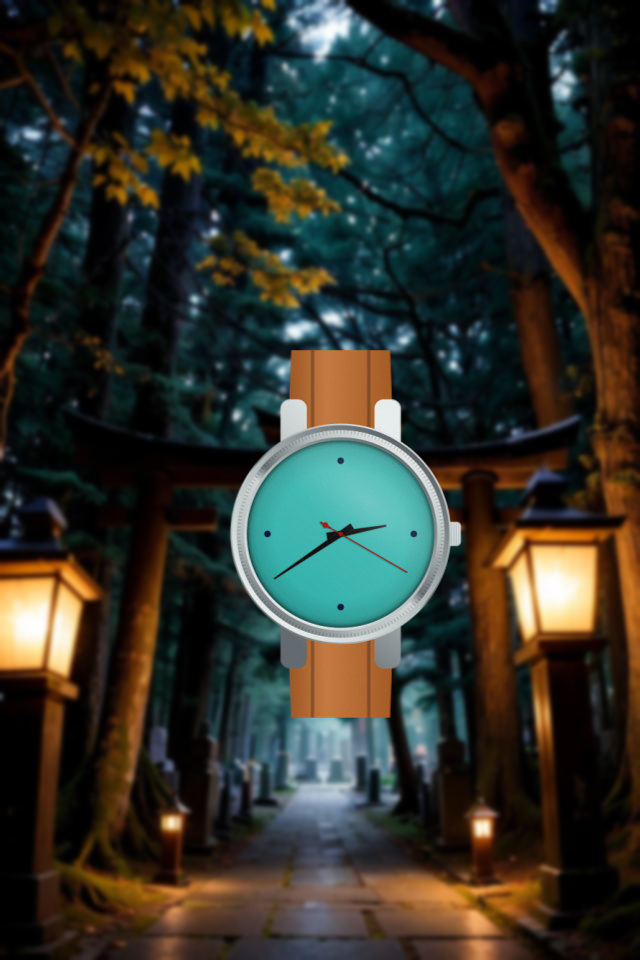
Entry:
2.39.20
